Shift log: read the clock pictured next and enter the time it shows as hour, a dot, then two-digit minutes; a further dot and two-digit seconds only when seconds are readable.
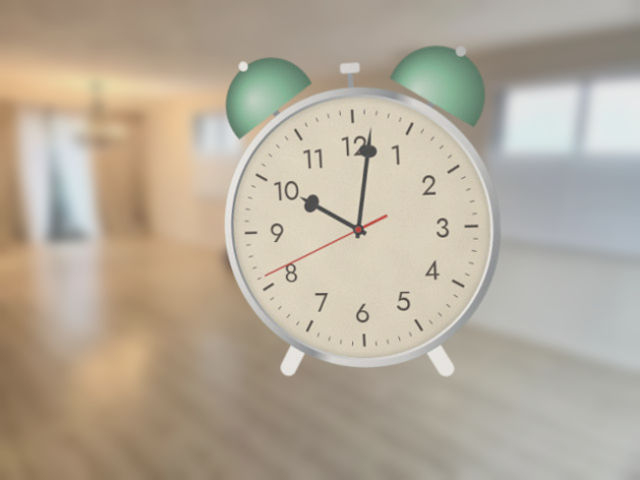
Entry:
10.01.41
